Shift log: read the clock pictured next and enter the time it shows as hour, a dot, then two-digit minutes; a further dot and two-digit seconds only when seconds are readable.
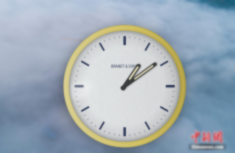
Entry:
1.09
